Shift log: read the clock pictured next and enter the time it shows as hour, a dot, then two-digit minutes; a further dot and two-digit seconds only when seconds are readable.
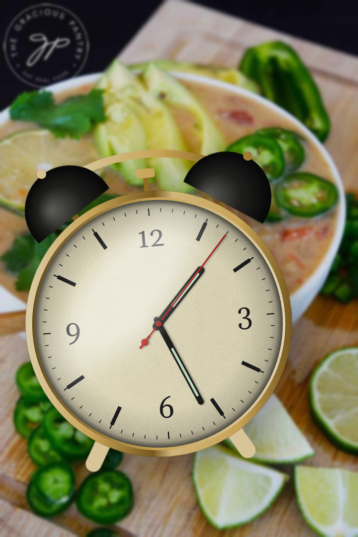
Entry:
1.26.07
